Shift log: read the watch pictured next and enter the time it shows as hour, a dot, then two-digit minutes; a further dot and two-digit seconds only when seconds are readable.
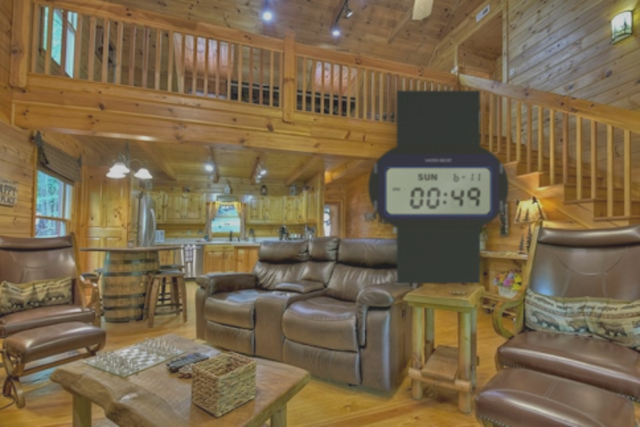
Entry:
0.49
